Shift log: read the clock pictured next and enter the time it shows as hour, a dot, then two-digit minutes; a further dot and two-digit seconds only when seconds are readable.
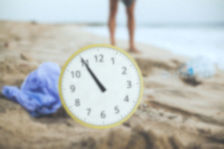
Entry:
10.55
